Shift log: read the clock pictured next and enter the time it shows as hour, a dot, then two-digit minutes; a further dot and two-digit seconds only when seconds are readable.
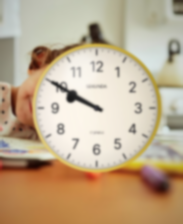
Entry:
9.50
